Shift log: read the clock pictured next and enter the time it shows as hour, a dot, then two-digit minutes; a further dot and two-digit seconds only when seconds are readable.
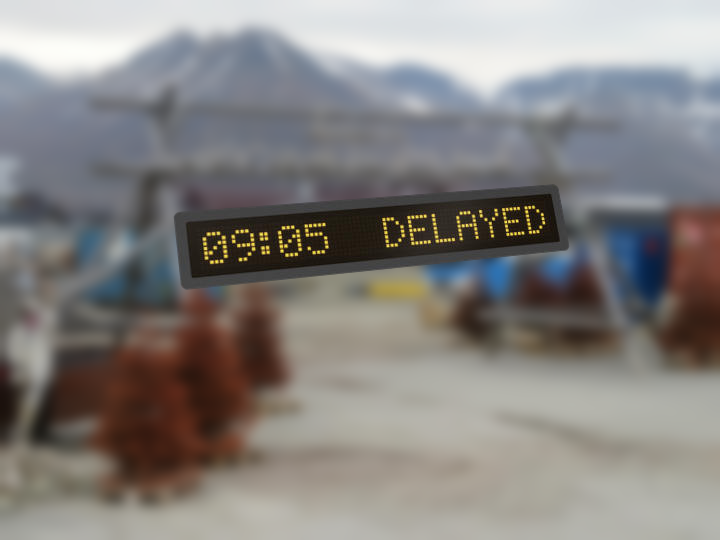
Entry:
9.05
